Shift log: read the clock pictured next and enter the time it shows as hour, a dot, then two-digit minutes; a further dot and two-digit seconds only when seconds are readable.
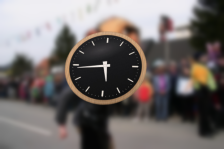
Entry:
5.44
